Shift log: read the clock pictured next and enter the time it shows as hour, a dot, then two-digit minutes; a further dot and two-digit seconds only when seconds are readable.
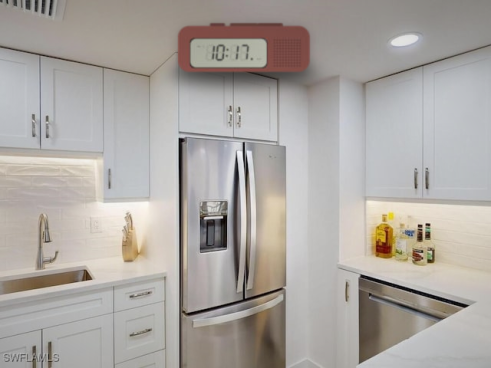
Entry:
10.17
